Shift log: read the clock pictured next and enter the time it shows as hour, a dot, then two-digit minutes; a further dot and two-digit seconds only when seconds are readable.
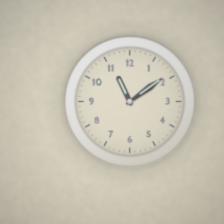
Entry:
11.09
